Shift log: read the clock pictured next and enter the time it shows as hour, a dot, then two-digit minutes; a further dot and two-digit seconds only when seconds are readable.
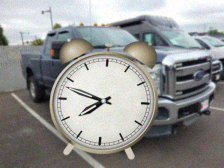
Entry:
7.48
